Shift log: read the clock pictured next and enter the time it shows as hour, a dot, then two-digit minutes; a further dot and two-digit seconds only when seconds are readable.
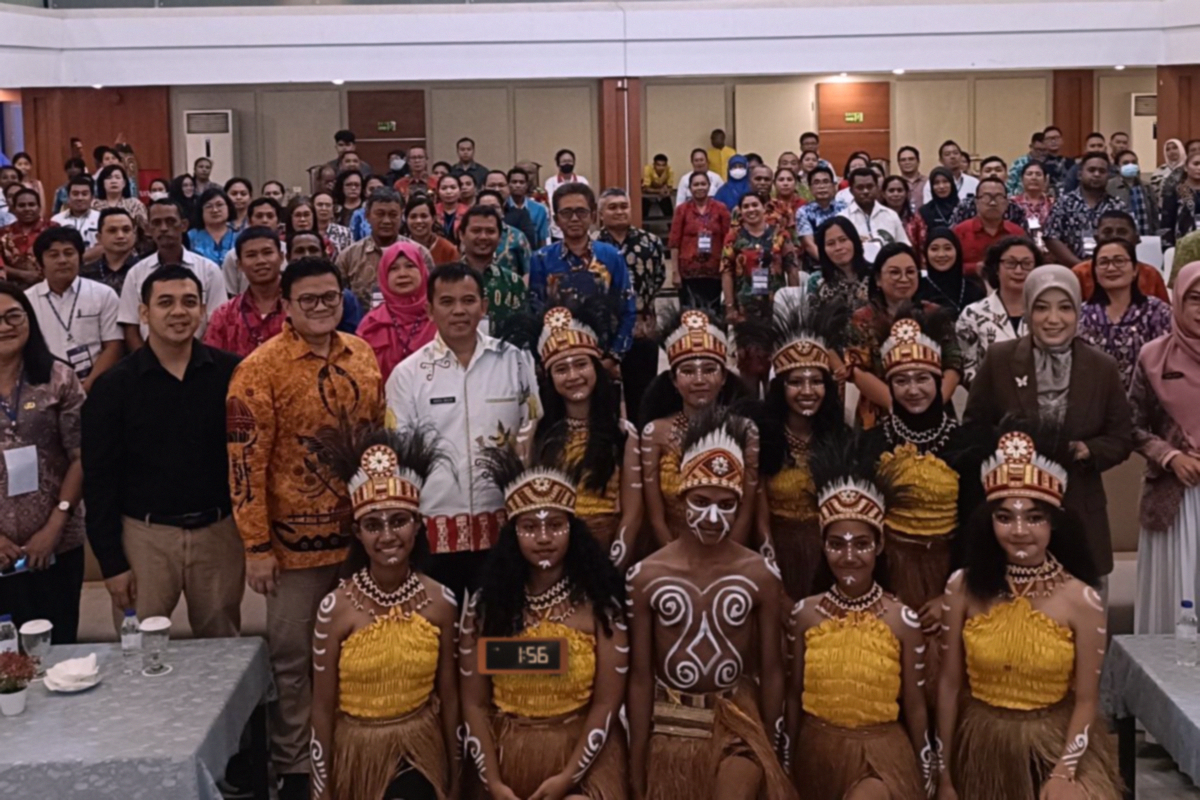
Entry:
1.56
